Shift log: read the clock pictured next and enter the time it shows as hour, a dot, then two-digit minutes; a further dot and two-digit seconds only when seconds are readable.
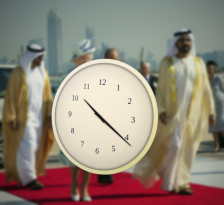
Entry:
10.21
